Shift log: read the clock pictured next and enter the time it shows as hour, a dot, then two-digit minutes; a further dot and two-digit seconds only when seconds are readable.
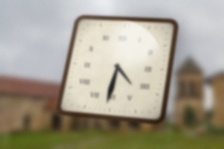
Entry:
4.31
